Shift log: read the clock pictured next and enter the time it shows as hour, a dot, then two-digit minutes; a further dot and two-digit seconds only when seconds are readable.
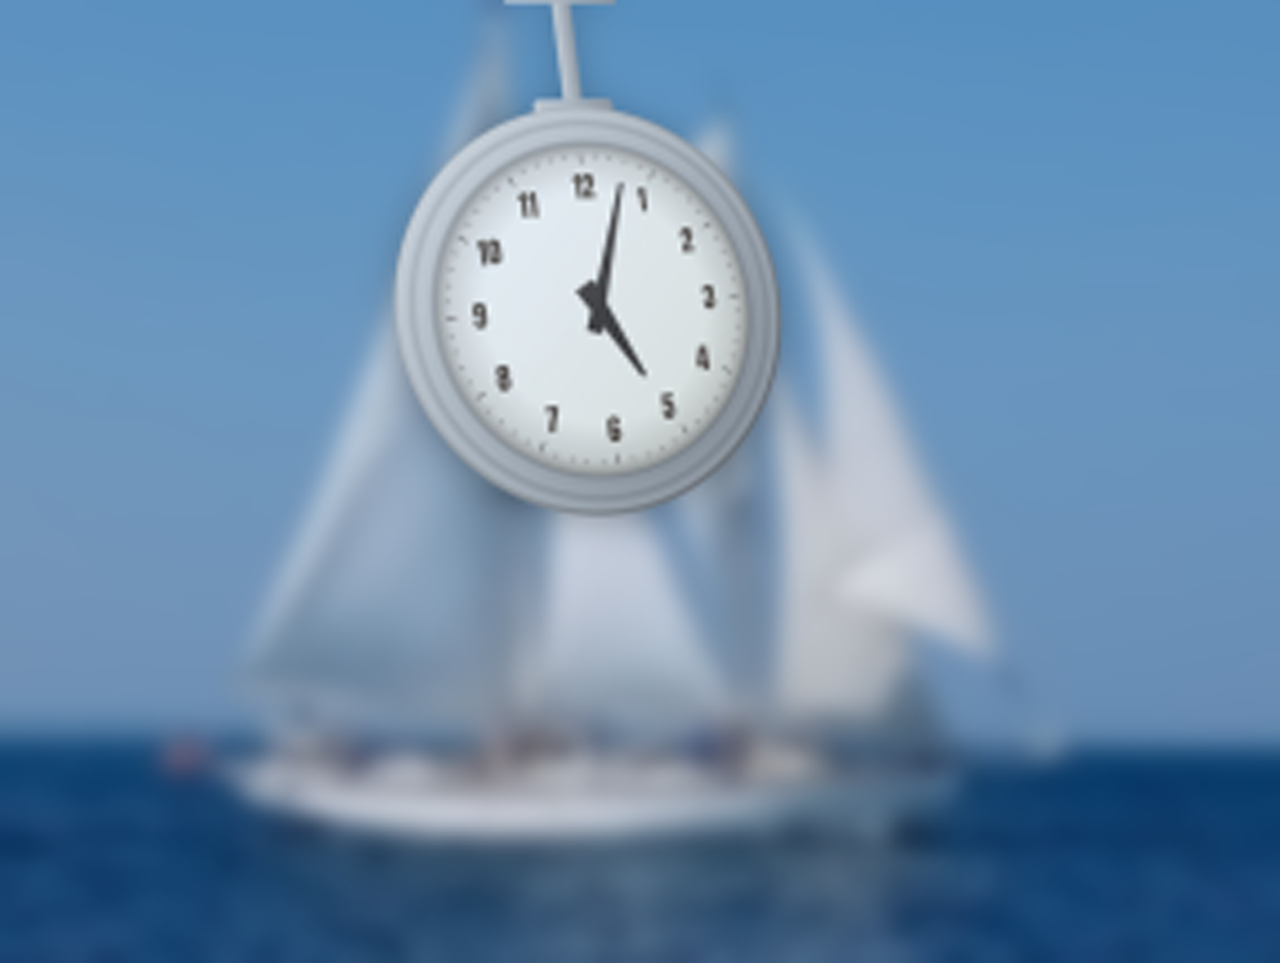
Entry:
5.03
